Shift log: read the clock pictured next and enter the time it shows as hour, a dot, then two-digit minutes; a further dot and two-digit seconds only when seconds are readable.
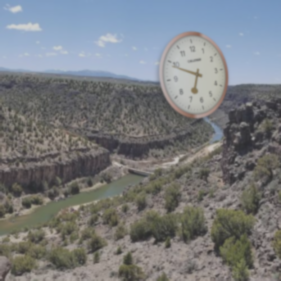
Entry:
6.49
